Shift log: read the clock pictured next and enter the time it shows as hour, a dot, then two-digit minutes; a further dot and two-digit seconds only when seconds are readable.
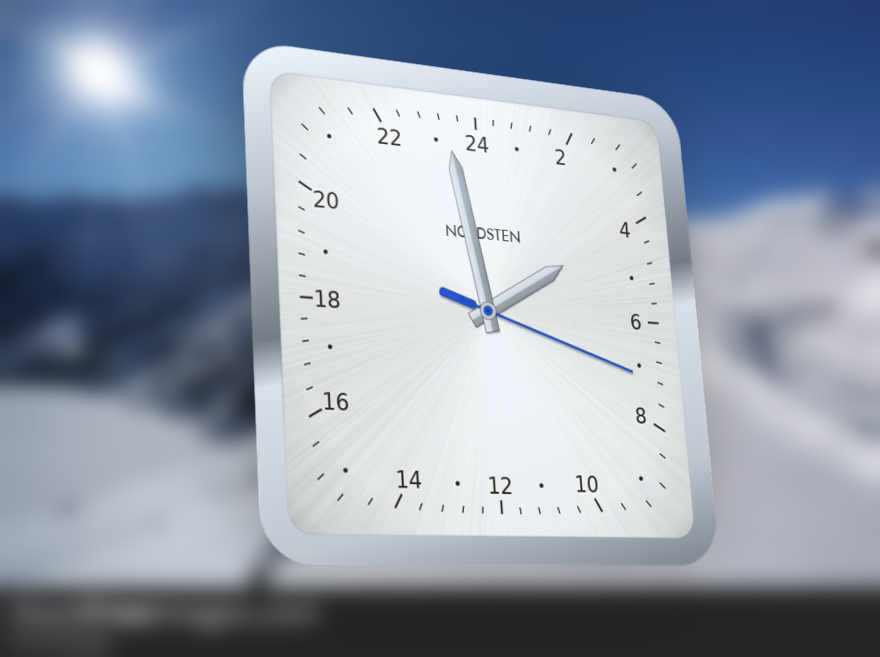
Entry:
3.58.18
